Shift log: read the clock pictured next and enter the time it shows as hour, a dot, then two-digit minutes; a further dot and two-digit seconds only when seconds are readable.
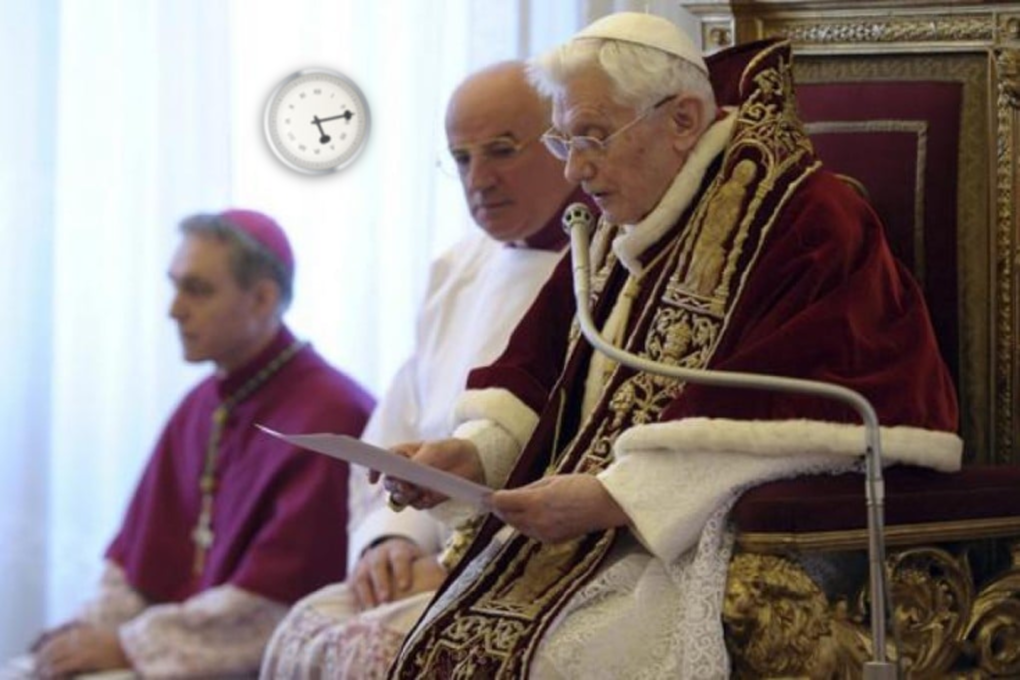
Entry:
5.13
